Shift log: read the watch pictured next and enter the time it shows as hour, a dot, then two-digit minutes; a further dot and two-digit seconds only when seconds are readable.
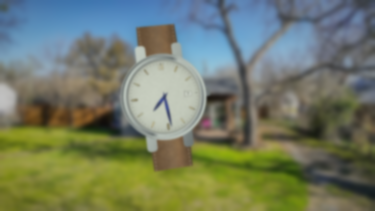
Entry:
7.29
